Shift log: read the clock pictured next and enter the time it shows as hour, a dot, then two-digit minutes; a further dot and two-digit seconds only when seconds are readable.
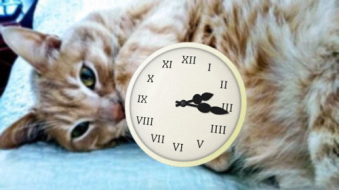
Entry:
2.16
